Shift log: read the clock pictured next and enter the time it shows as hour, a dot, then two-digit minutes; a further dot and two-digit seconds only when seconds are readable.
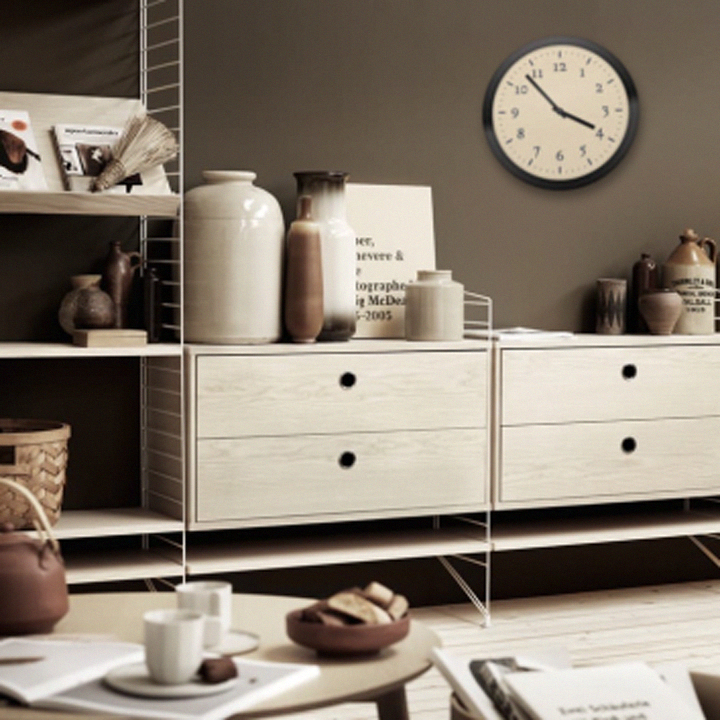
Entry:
3.53
